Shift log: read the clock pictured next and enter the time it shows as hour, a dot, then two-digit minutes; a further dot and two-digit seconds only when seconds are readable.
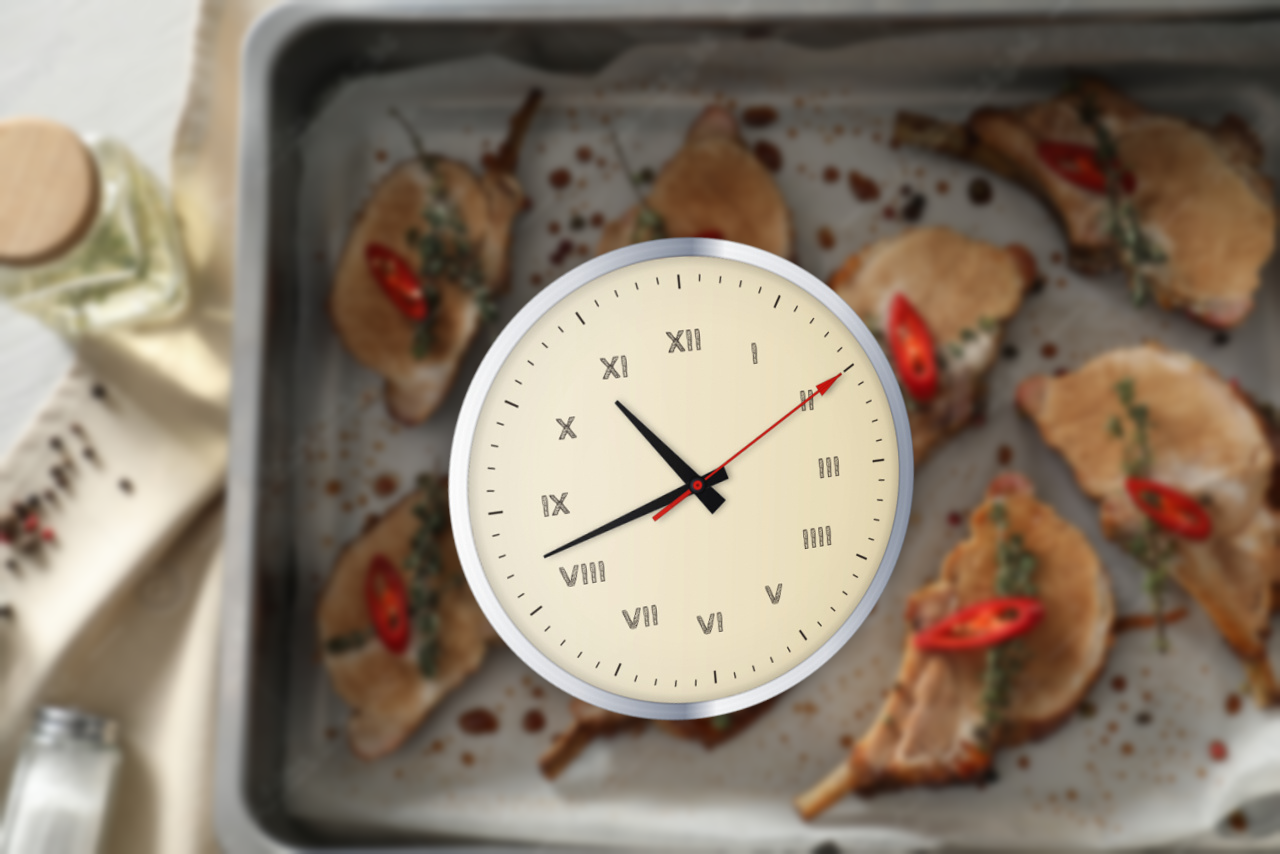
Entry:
10.42.10
